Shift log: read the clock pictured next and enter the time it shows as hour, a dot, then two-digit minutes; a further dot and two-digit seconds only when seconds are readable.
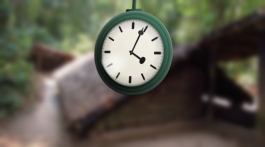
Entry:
4.04
